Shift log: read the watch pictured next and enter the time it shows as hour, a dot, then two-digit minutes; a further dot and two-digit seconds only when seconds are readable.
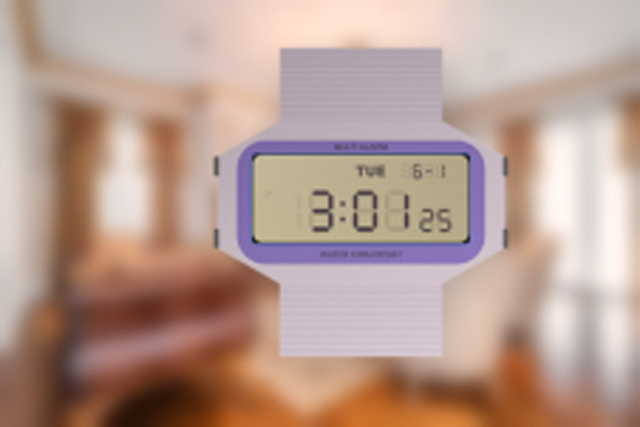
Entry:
3.01.25
